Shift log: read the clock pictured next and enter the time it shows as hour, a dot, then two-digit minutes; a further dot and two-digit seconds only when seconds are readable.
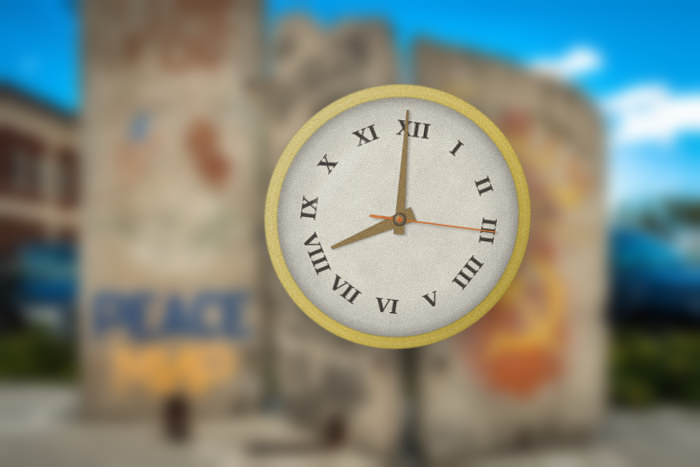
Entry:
7.59.15
